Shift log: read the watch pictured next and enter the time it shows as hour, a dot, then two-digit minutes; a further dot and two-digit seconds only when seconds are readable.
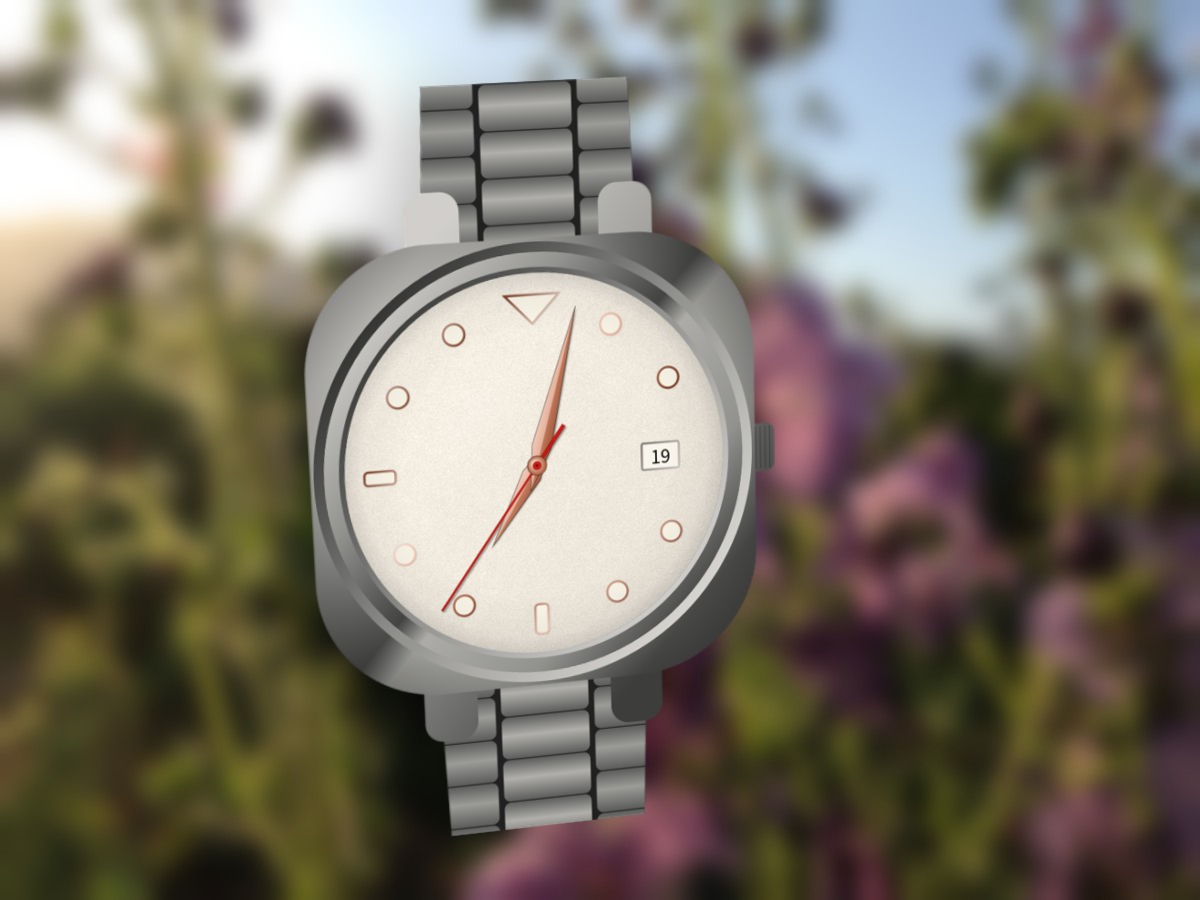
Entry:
7.02.36
